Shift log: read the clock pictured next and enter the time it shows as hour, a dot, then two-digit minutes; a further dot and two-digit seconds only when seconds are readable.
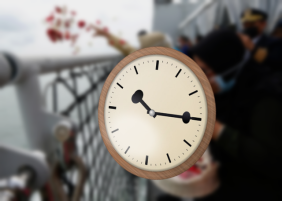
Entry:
10.15
